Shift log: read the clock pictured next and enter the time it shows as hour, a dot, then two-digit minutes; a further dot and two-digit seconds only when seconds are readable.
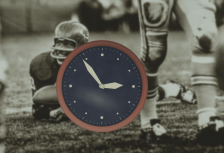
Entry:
2.54
